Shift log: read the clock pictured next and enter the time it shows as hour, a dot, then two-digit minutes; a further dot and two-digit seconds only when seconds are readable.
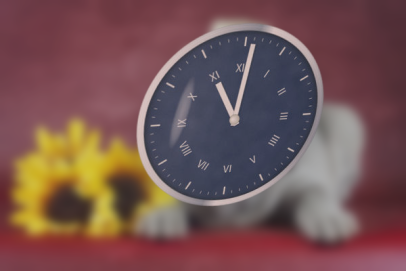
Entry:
11.01
